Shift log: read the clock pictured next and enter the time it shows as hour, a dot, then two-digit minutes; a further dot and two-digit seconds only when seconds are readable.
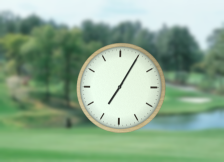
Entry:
7.05
